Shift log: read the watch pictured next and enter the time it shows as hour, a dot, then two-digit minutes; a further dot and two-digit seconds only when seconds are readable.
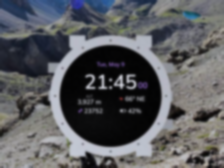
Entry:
21.45
